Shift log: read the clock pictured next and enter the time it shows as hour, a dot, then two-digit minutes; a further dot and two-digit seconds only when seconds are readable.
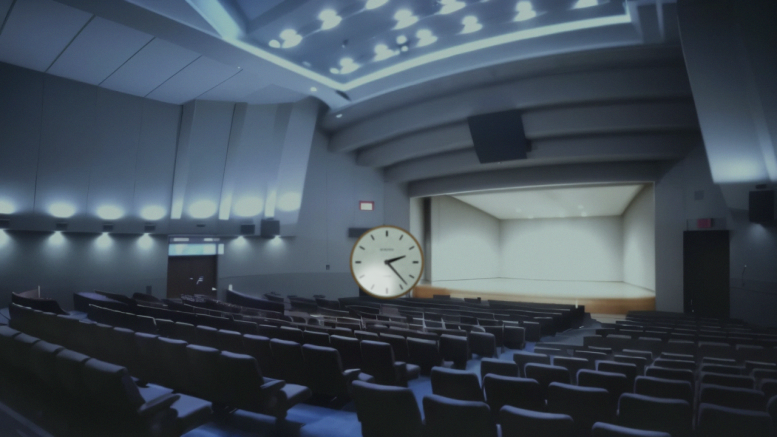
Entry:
2.23
